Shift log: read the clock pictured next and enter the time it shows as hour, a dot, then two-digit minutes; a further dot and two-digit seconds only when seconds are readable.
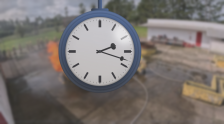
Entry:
2.18
